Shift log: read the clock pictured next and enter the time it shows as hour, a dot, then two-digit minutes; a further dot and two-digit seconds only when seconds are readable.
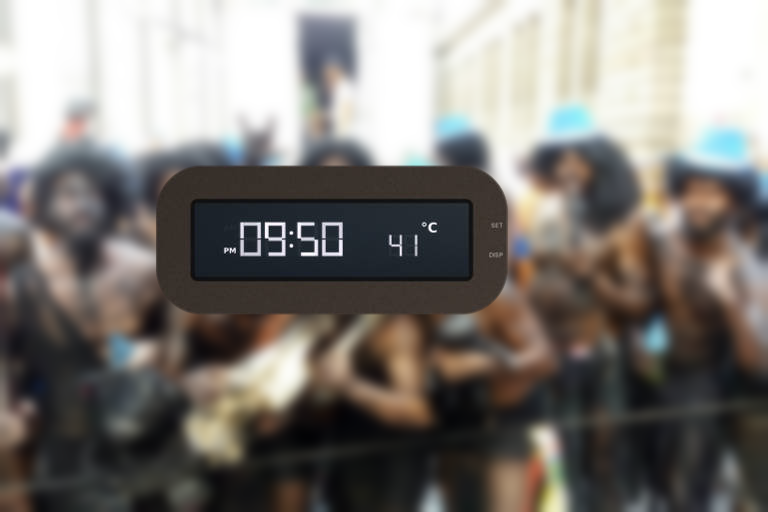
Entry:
9.50
